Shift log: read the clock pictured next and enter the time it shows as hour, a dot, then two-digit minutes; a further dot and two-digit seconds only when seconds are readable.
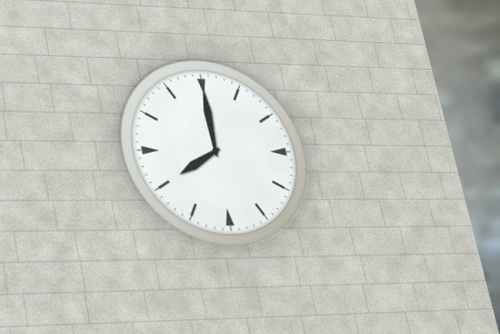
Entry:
8.00
